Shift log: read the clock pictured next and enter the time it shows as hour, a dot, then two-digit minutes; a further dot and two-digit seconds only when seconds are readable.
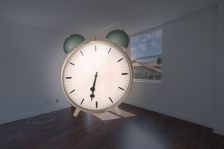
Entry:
6.32
